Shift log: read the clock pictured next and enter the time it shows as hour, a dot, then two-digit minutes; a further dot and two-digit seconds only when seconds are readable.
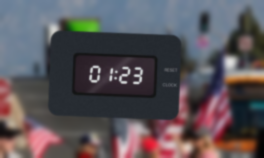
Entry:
1.23
